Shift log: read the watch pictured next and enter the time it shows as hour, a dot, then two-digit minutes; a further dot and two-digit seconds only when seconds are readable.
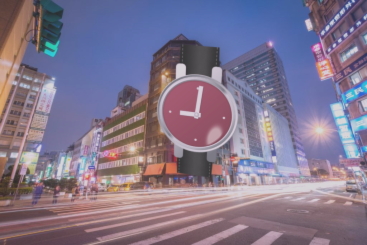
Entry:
9.01
